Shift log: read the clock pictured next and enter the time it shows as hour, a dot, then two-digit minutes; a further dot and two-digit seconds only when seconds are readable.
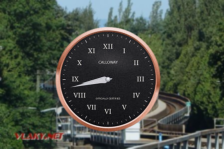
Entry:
8.43
